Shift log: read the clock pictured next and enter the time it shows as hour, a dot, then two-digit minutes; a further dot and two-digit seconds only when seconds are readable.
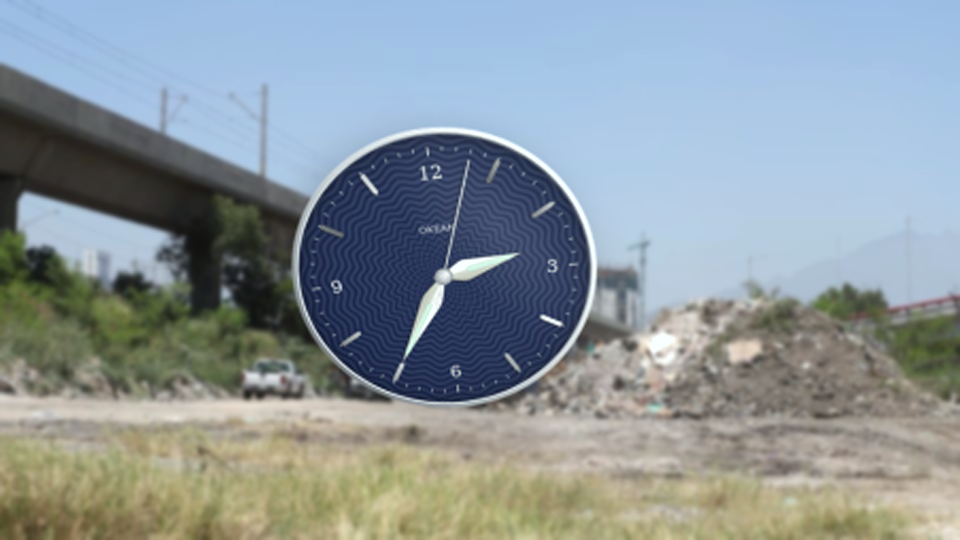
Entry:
2.35.03
